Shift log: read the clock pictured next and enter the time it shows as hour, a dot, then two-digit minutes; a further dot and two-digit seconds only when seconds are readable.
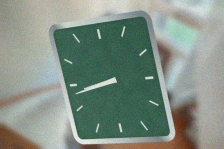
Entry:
8.43
